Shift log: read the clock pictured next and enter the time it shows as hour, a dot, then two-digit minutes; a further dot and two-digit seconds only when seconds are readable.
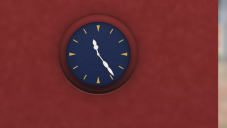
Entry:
11.24
